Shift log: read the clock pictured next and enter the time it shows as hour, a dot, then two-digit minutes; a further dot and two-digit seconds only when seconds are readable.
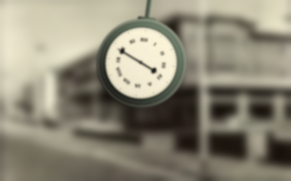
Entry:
3.49
